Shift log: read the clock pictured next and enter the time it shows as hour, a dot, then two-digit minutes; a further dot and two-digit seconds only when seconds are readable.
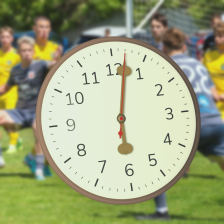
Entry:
6.02.02
